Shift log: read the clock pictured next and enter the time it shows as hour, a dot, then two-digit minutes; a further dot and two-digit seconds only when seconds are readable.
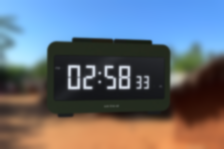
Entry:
2.58.33
